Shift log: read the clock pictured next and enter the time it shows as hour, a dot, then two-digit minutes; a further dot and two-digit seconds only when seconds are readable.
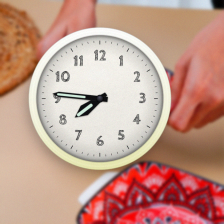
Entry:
7.46
